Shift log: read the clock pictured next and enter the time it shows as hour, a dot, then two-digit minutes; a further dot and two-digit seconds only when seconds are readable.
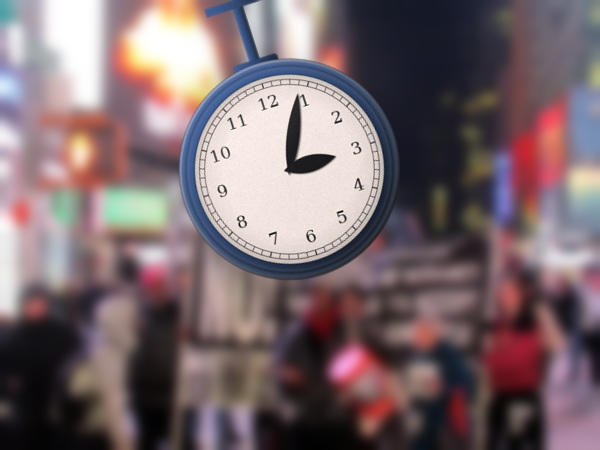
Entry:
3.04
